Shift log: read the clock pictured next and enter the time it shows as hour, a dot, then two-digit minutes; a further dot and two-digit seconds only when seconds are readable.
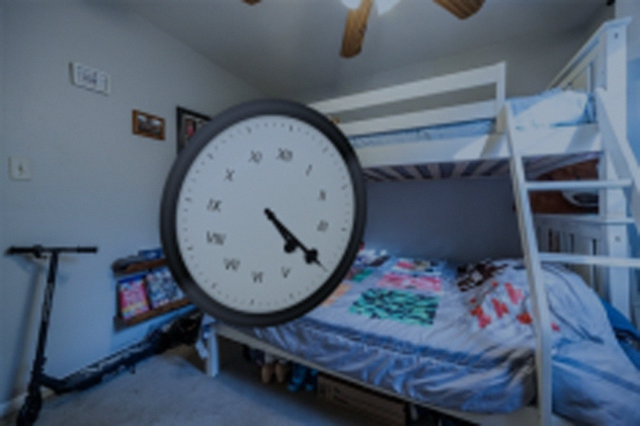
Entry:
4.20
